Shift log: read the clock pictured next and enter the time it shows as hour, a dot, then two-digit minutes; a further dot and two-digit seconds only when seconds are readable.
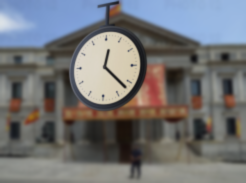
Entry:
12.22
